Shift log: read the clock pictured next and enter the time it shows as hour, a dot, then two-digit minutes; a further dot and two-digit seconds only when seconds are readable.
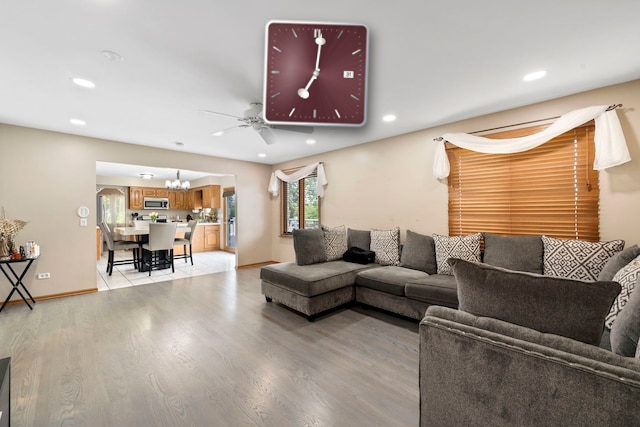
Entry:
7.01
